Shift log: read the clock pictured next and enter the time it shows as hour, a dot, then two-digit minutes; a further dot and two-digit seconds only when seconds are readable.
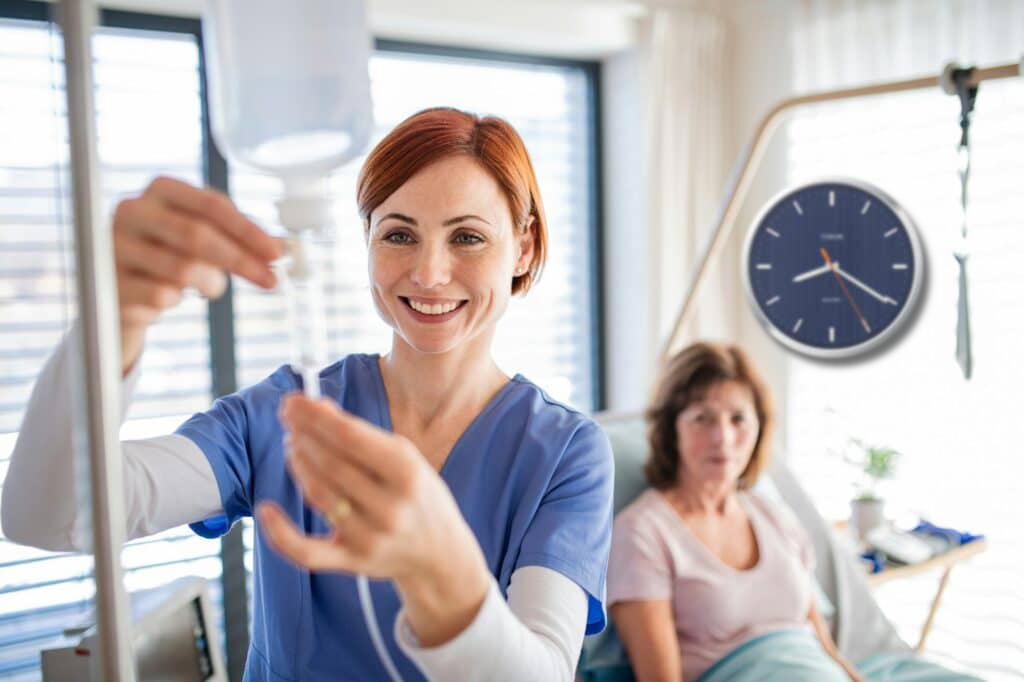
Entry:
8.20.25
